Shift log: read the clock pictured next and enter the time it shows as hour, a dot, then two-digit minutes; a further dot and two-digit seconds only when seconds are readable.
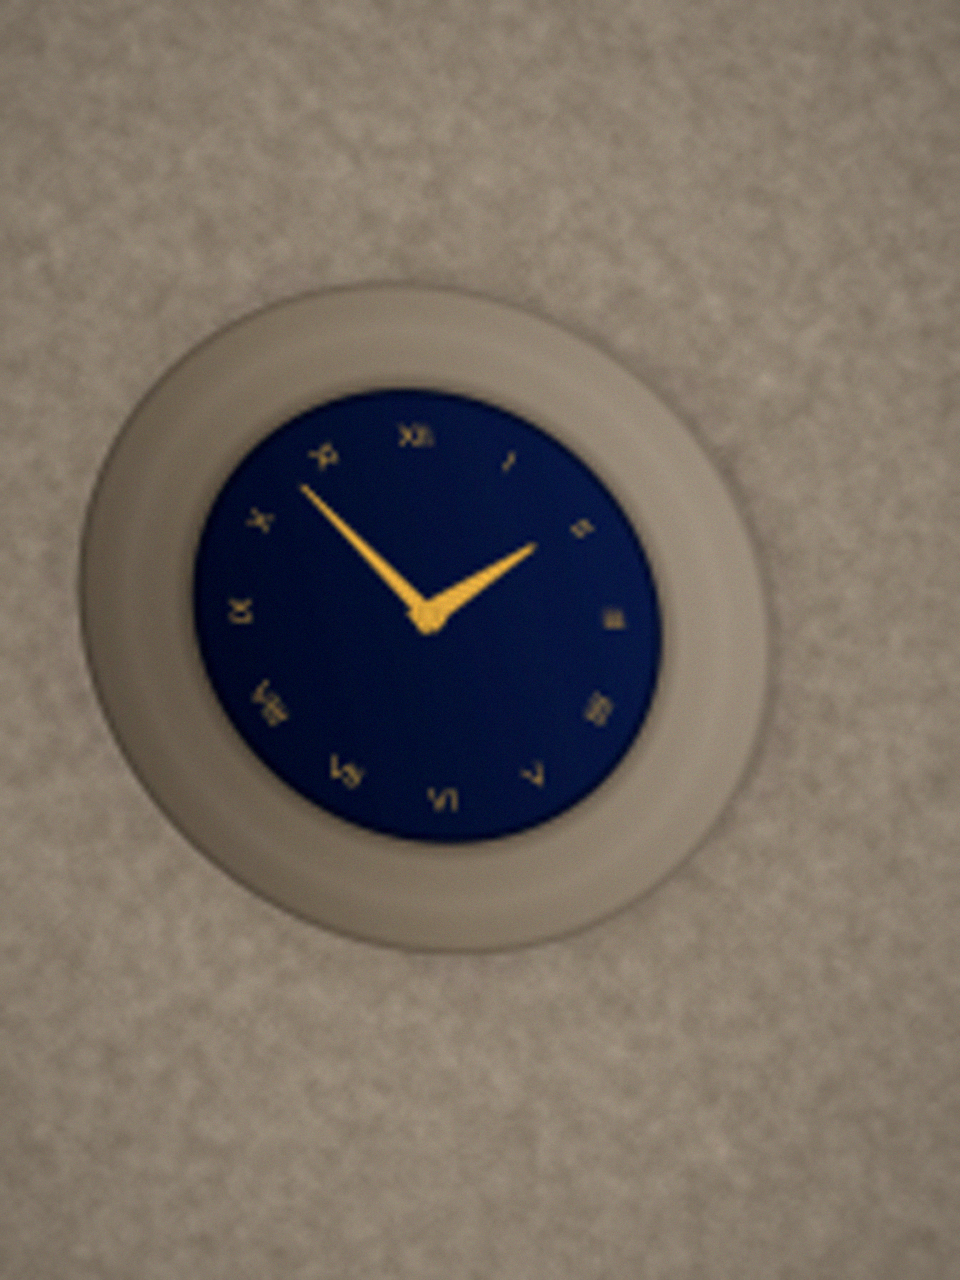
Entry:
1.53
